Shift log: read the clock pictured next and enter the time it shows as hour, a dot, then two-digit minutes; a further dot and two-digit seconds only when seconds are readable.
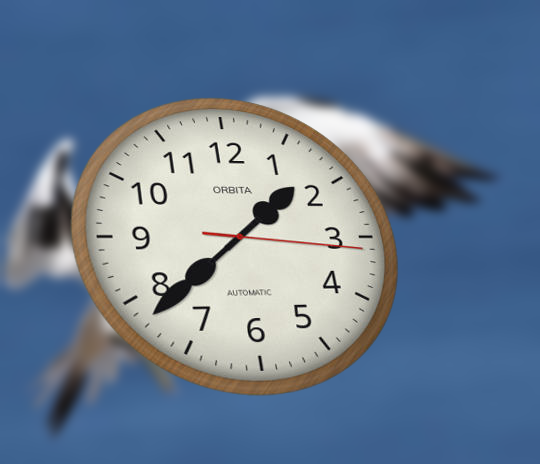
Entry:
1.38.16
